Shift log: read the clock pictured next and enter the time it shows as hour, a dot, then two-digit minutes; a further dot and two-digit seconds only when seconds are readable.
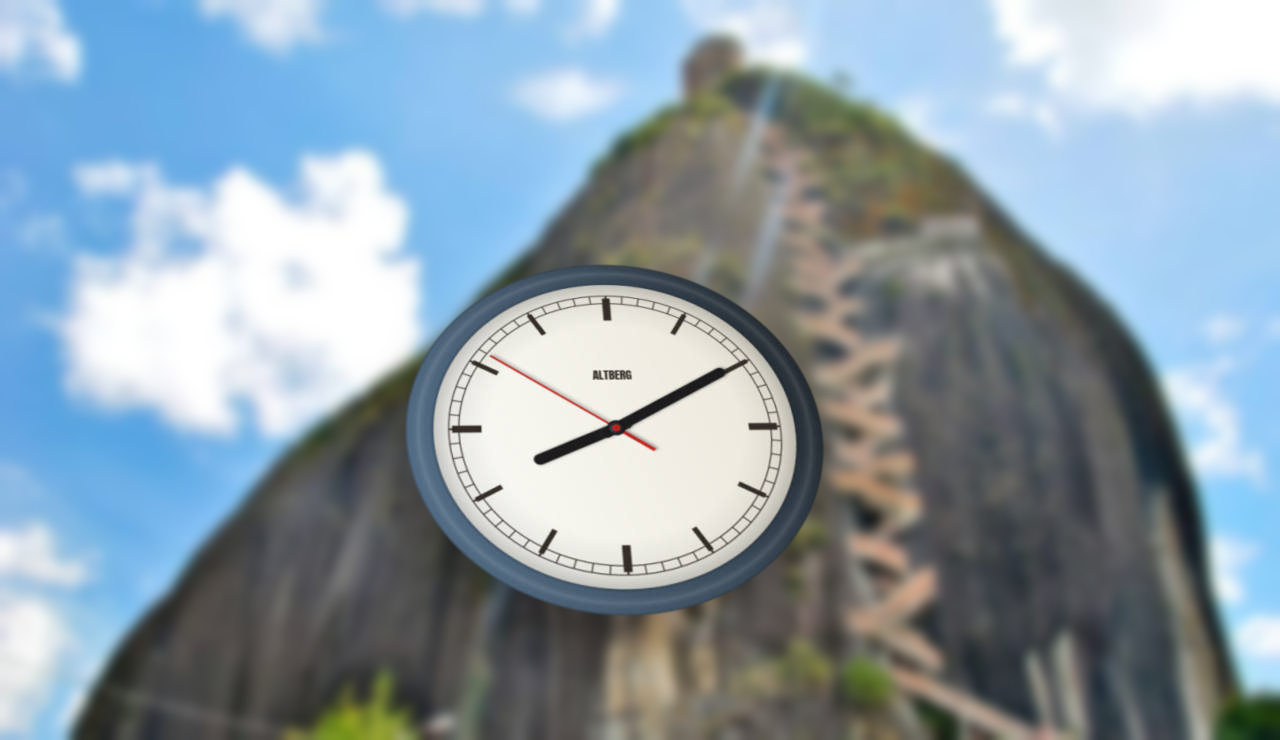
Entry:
8.09.51
